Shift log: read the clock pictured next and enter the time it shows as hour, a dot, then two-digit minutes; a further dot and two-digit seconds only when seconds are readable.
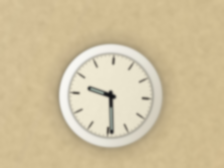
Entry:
9.29
